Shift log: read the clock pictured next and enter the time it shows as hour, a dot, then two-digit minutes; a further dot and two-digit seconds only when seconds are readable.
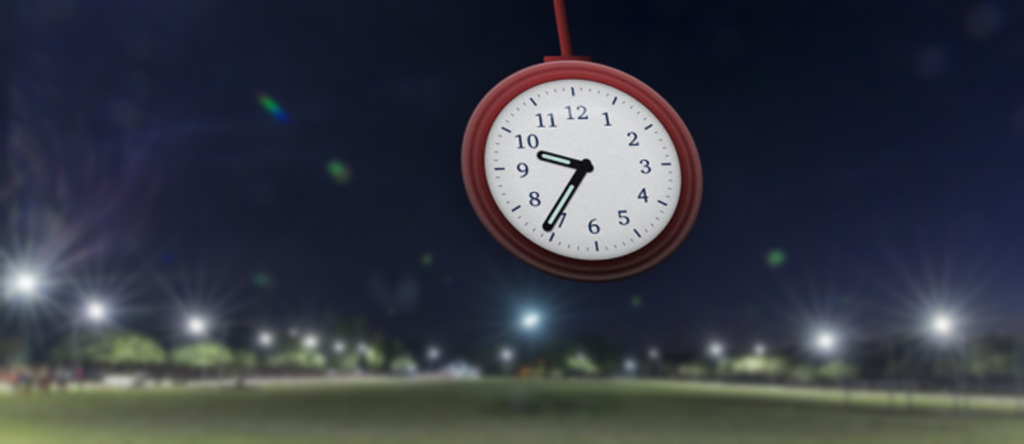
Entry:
9.36
